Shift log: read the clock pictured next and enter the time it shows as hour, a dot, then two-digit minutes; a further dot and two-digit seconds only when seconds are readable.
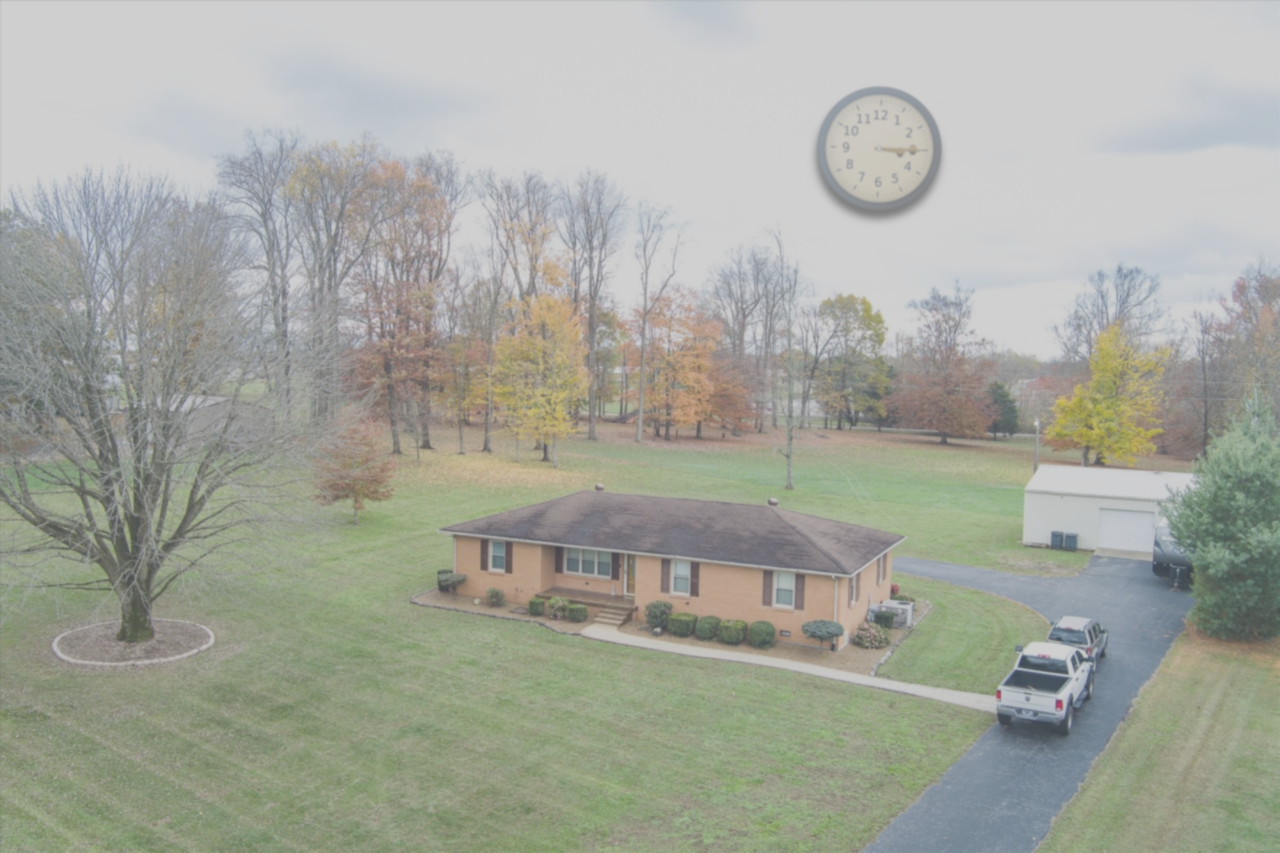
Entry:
3.15
